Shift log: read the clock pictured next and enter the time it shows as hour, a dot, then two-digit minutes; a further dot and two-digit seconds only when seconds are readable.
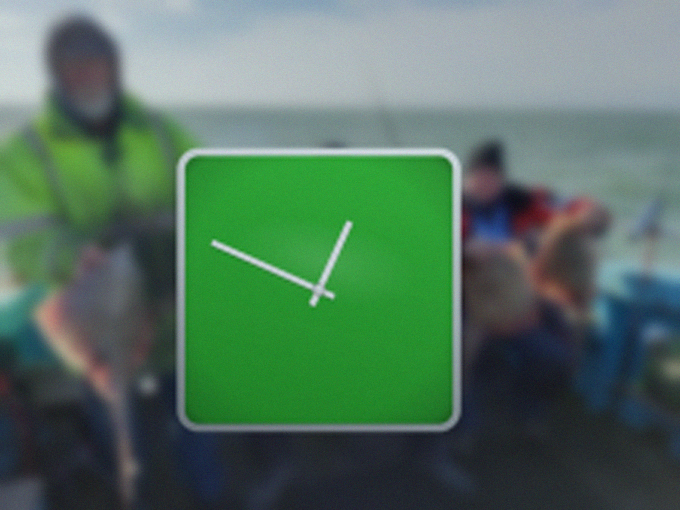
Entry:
12.49
